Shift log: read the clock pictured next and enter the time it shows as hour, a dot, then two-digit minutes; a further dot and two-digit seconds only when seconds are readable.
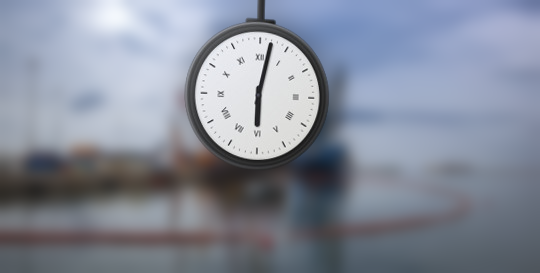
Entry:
6.02
